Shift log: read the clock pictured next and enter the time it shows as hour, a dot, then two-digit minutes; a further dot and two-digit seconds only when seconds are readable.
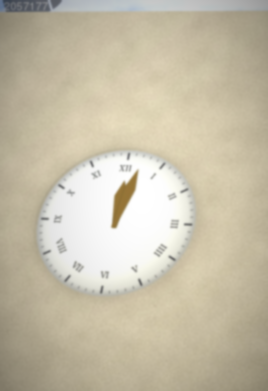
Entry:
12.02
